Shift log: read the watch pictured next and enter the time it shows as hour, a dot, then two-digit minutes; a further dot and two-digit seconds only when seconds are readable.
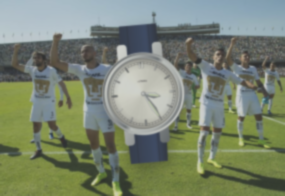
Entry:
3.25
